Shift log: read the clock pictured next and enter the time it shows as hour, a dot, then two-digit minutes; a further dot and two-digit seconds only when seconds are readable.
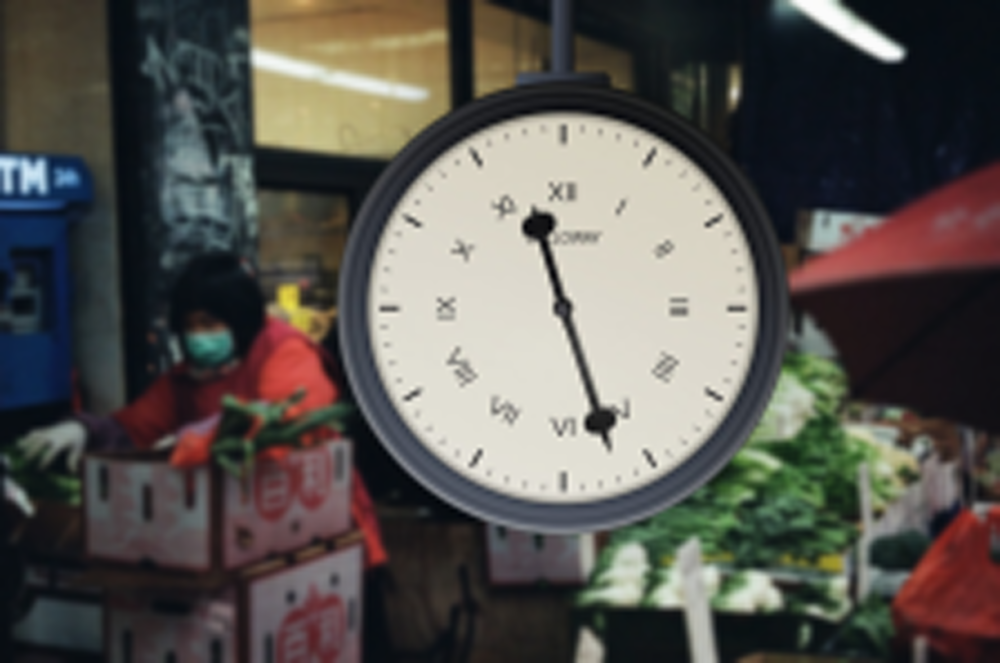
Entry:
11.27
